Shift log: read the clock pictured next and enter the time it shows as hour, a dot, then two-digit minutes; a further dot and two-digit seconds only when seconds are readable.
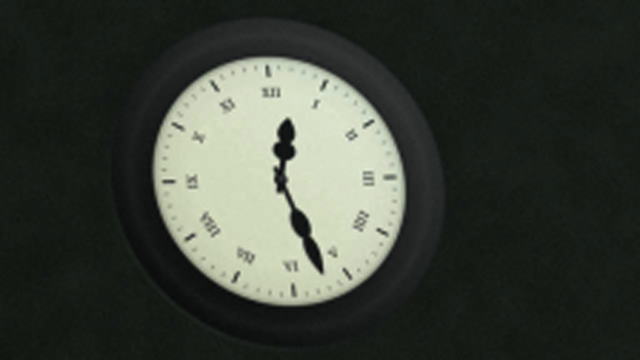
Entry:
12.27
